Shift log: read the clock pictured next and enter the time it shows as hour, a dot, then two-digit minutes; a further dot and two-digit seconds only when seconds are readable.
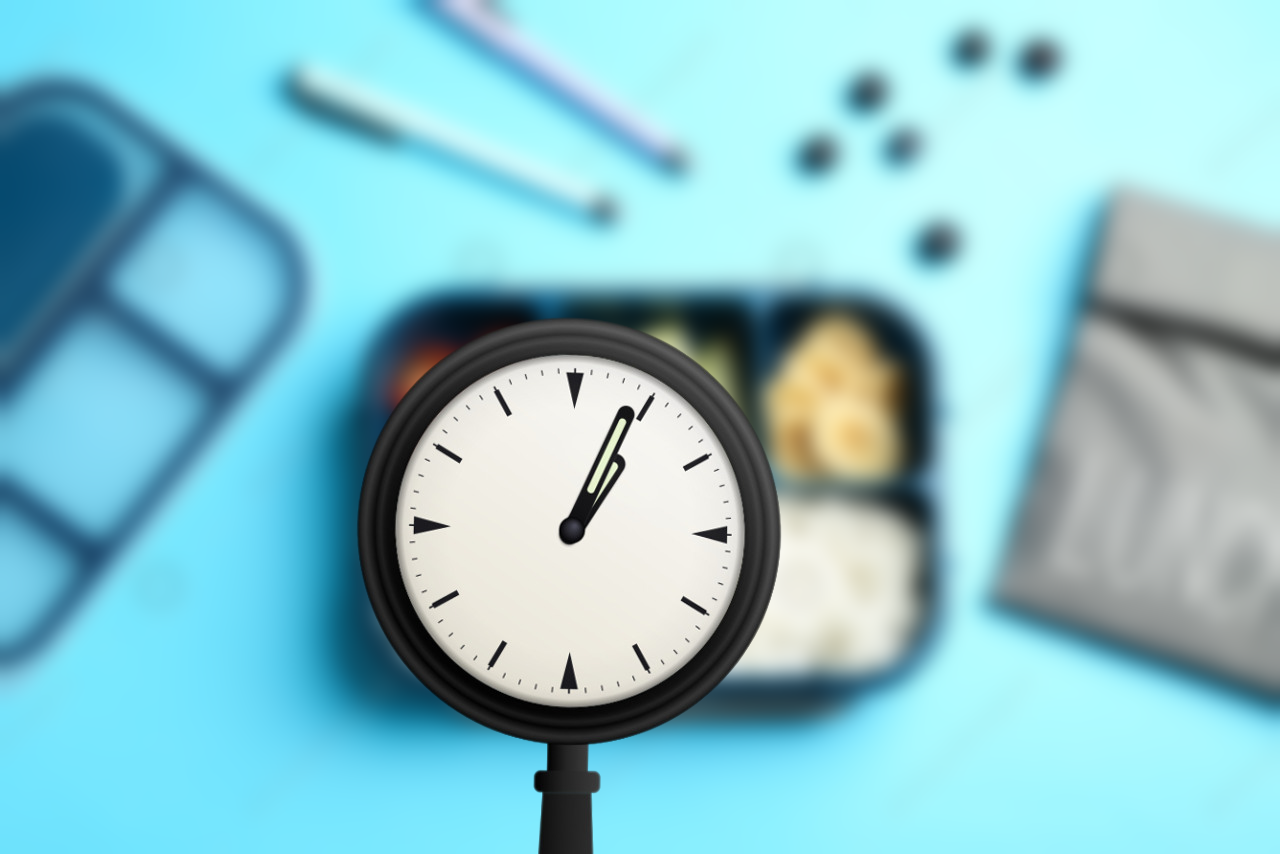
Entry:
1.04
